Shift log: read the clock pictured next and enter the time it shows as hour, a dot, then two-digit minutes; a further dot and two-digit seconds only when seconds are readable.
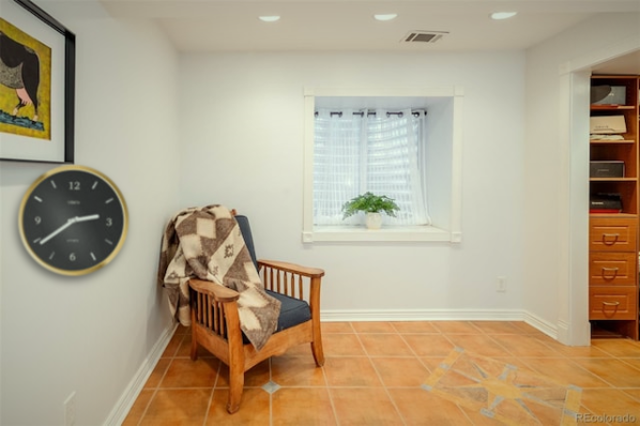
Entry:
2.39
